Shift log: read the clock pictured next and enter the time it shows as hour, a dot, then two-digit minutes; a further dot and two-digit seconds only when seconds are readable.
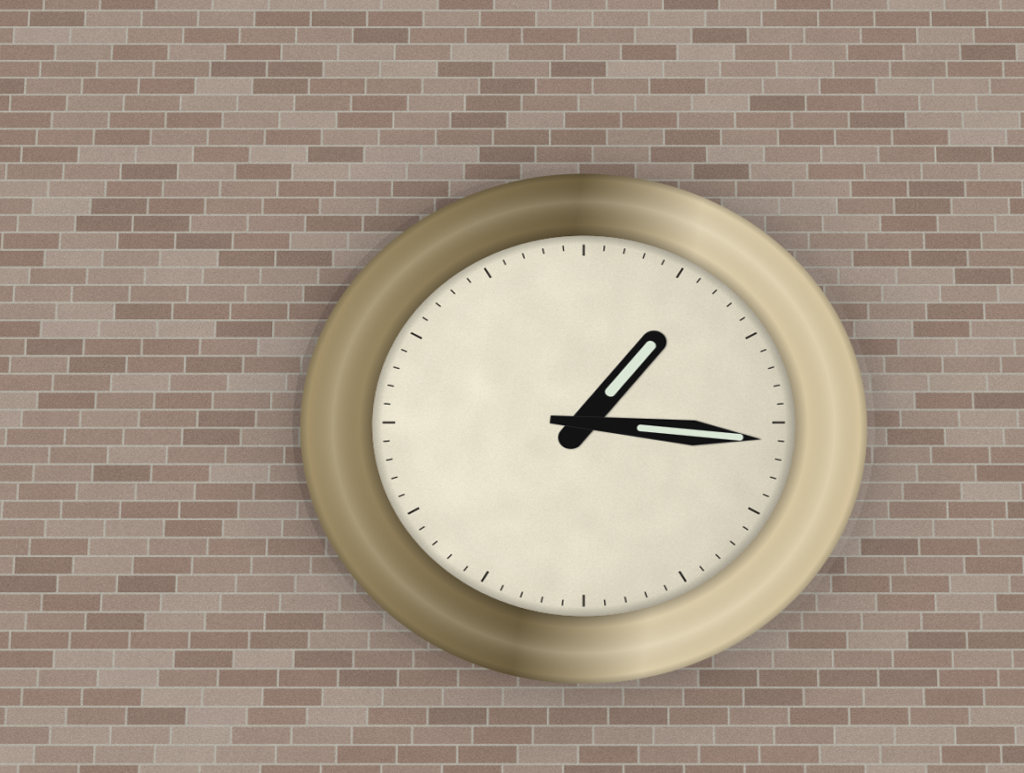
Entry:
1.16
